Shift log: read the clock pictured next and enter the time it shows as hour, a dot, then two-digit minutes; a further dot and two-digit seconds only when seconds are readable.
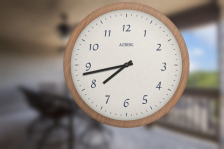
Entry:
7.43
